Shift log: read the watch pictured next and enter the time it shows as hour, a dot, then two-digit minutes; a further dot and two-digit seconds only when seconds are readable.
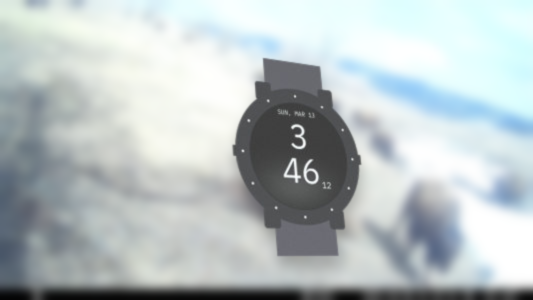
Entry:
3.46
